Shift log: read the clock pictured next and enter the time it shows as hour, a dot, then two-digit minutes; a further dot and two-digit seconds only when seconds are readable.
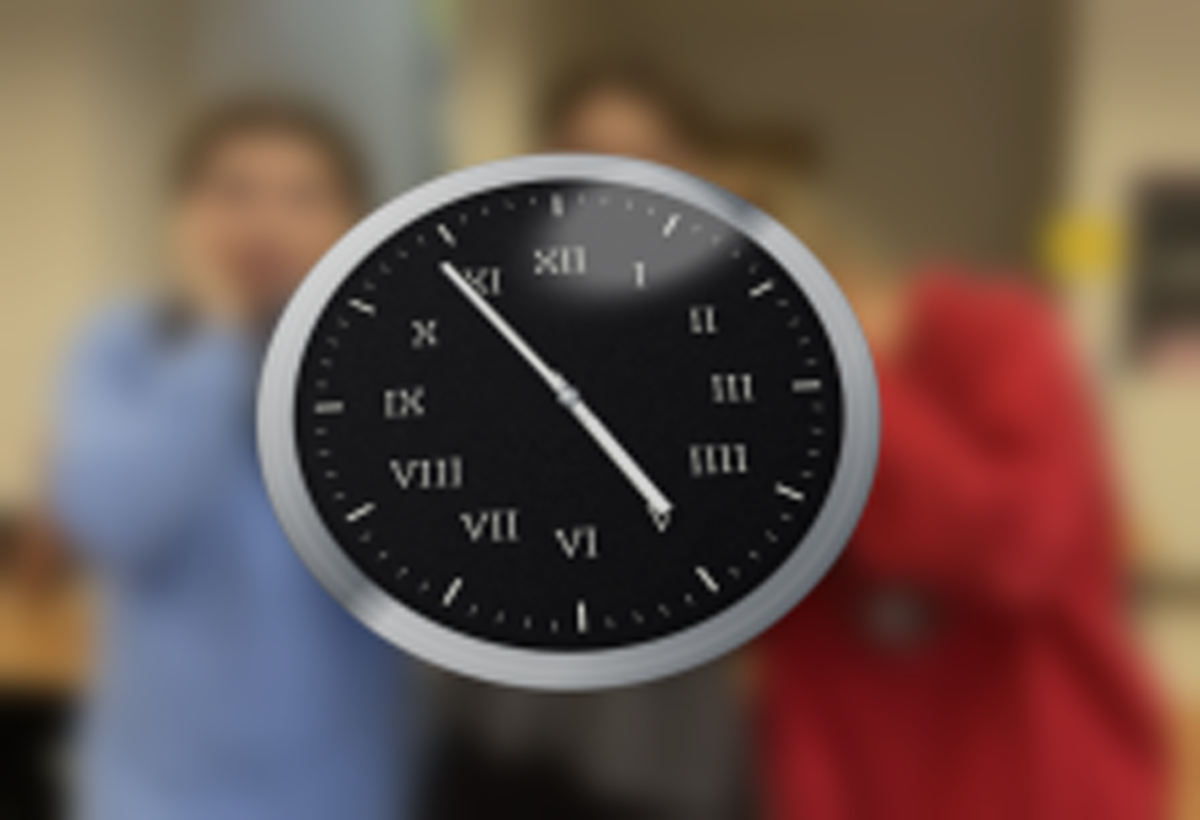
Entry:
4.54
